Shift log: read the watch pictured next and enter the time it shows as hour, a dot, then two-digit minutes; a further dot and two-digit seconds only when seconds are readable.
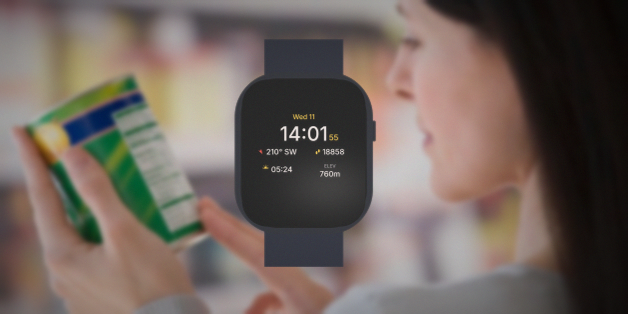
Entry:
14.01.55
